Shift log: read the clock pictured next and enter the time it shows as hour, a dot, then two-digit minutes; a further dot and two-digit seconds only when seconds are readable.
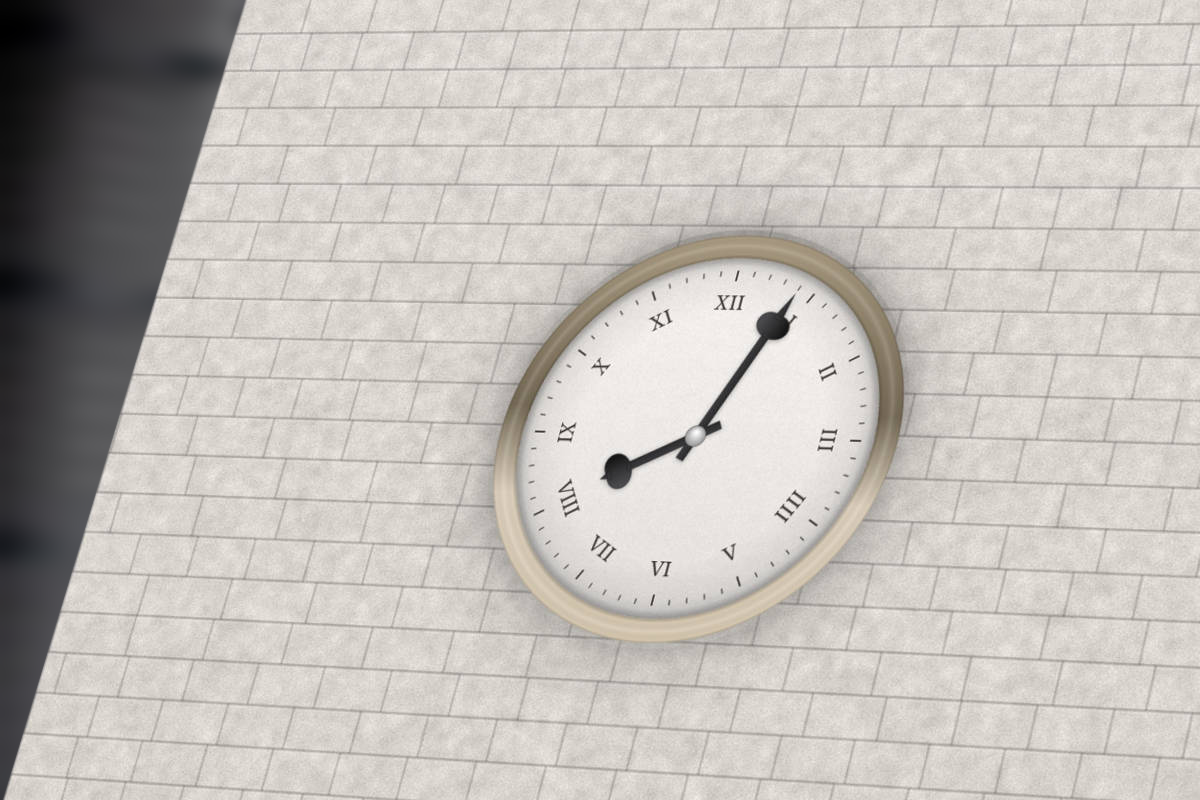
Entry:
8.04
